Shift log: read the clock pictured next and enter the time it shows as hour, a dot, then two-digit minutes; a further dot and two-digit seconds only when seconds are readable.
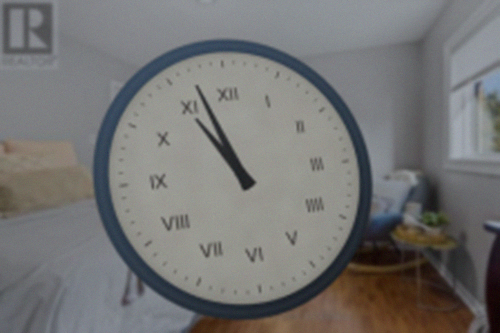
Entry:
10.57
